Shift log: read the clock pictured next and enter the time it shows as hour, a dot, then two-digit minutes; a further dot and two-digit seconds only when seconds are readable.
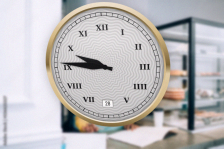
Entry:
9.46
